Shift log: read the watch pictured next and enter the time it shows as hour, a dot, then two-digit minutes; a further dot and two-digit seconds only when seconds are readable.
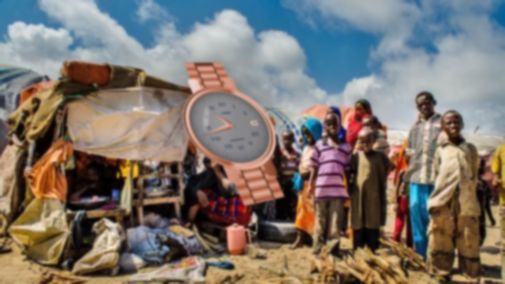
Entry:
10.43
